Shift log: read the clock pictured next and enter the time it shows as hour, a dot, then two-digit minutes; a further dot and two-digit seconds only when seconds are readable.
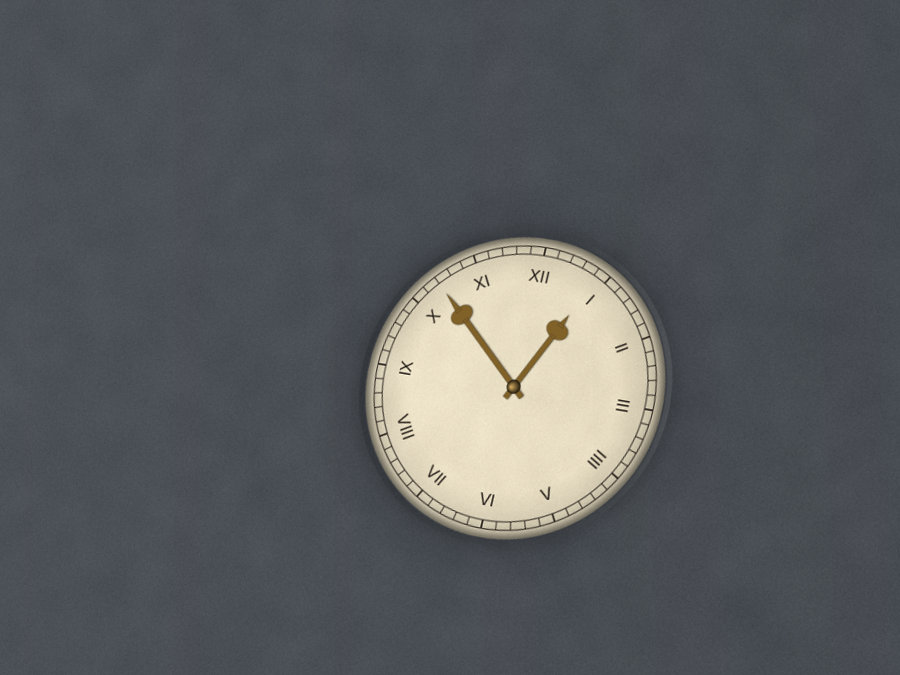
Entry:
12.52
